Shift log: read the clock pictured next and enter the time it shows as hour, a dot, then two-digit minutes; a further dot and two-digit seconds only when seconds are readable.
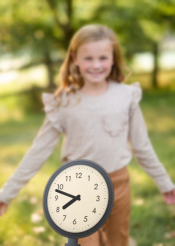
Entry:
7.48
